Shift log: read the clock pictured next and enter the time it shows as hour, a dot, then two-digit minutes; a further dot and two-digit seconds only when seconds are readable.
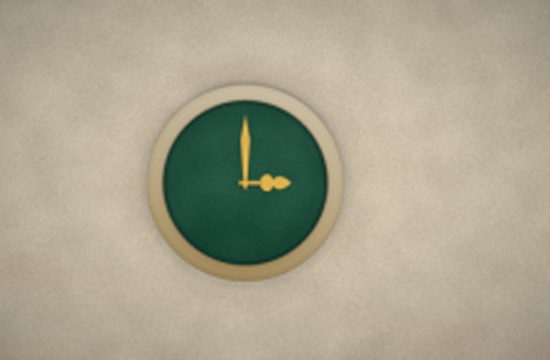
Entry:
3.00
